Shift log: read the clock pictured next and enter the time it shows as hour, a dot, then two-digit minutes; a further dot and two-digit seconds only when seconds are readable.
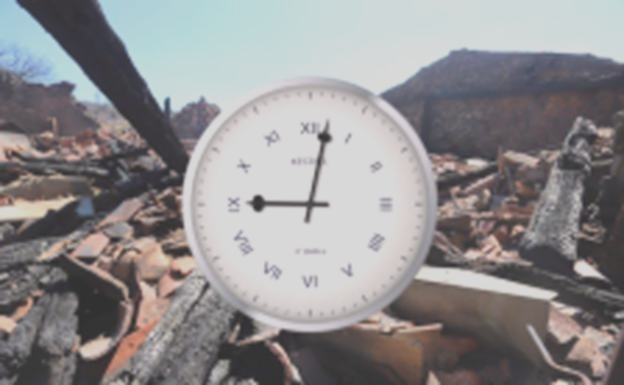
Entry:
9.02
